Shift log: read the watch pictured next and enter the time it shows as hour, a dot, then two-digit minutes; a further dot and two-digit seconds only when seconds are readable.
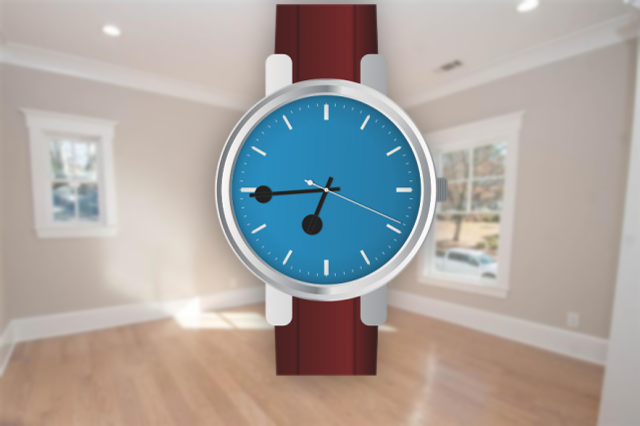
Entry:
6.44.19
